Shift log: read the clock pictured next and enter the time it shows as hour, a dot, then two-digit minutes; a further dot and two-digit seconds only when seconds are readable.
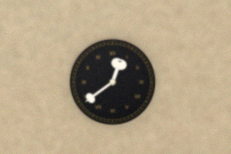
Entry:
12.39
